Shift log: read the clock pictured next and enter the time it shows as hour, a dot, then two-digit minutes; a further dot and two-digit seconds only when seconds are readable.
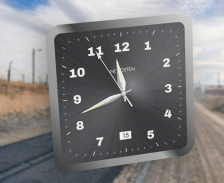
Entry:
11.41.55
